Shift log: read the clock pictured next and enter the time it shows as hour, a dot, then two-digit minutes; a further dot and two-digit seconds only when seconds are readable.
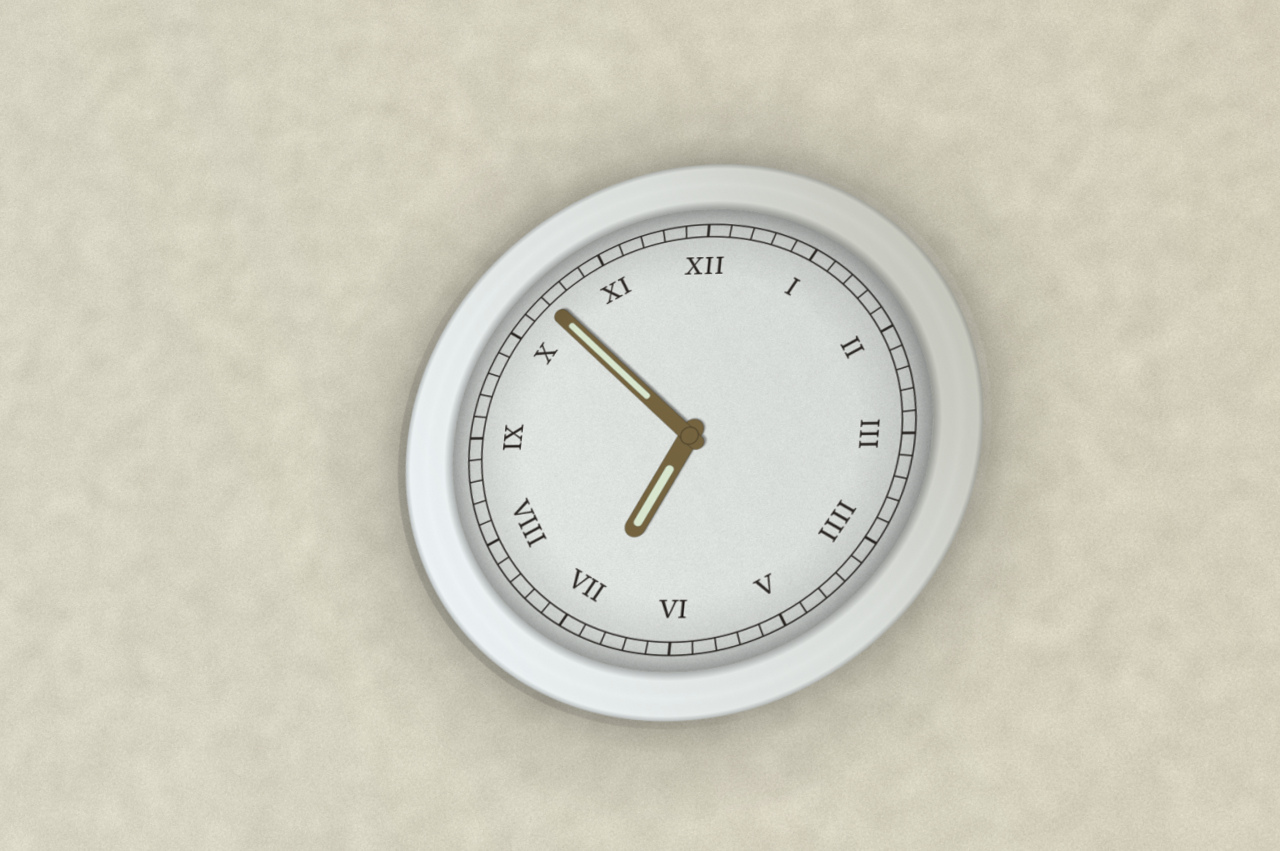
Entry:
6.52
